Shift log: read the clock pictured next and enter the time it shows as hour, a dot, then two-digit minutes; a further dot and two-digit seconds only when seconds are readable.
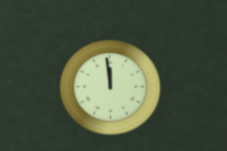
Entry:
11.59
